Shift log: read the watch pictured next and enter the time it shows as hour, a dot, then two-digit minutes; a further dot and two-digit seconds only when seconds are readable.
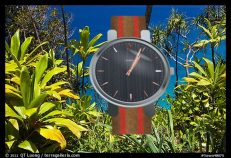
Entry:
1.04
